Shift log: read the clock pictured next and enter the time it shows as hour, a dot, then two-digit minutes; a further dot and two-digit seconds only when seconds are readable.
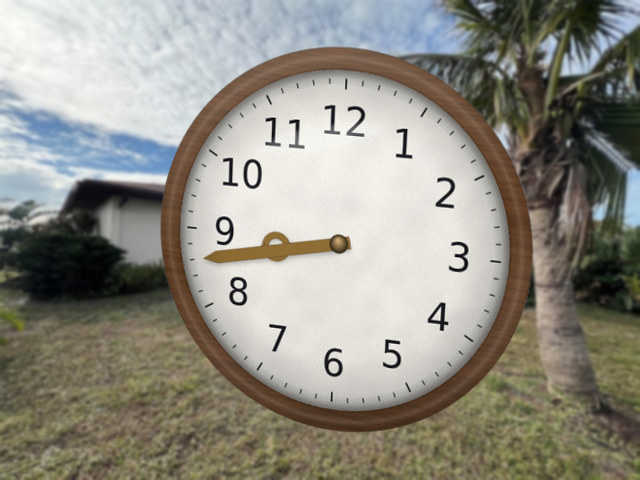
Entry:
8.43
